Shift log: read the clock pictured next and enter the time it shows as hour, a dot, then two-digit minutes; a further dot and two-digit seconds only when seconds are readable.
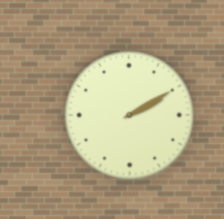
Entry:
2.10
